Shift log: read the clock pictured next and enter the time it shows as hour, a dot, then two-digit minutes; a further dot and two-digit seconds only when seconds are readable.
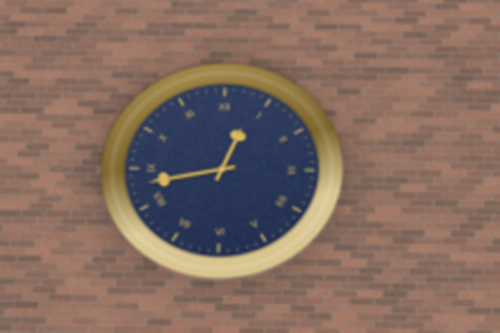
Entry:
12.43
